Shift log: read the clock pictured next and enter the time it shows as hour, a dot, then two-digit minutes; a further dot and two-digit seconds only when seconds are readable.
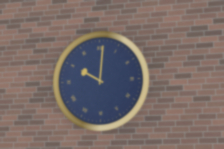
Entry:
10.01
